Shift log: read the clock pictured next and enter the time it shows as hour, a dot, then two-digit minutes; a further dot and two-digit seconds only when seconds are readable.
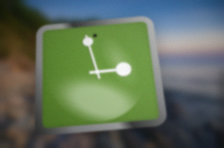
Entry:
2.58
